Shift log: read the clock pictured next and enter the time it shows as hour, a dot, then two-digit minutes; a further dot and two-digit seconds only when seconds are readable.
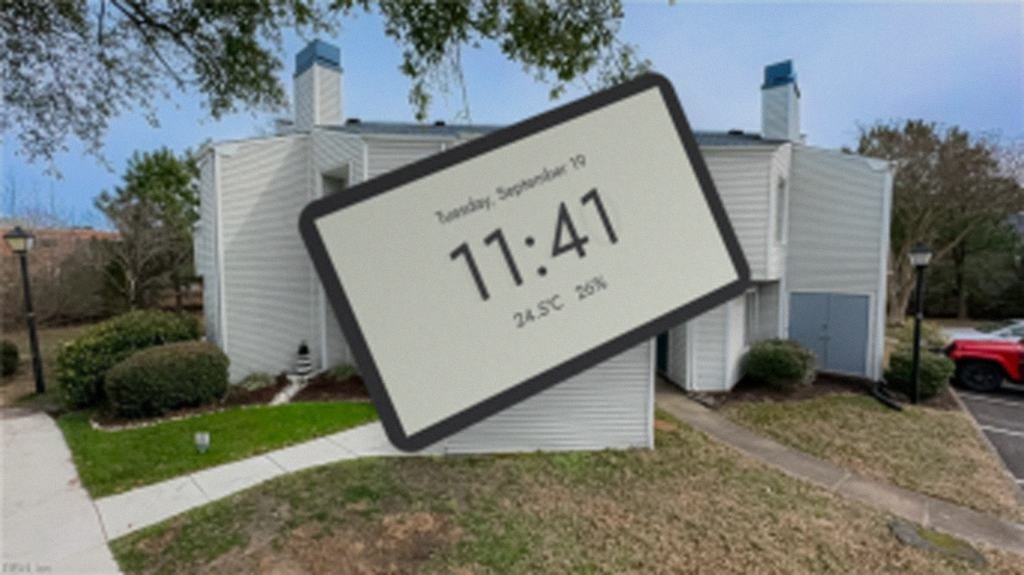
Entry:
11.41
